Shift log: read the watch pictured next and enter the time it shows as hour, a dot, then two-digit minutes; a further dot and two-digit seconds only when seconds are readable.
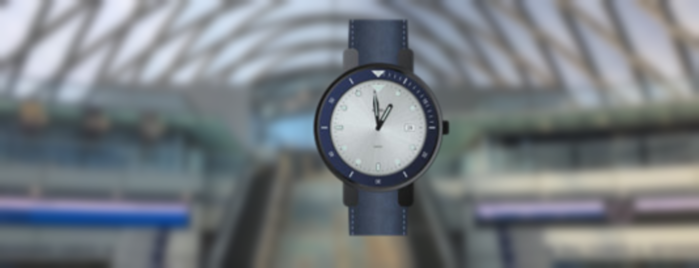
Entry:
12.59
